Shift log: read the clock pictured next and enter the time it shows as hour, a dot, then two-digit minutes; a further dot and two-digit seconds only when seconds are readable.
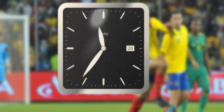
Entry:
11.36
